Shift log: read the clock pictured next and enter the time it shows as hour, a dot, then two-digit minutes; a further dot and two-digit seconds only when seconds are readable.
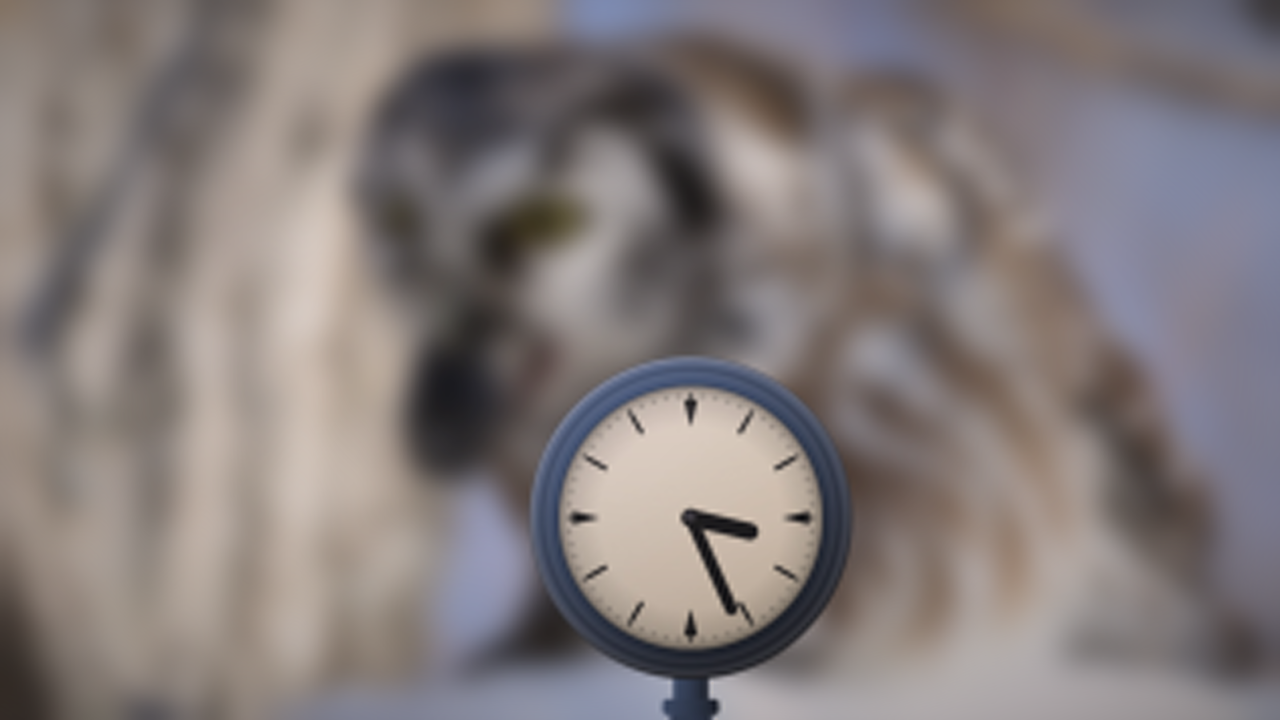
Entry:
3.26
